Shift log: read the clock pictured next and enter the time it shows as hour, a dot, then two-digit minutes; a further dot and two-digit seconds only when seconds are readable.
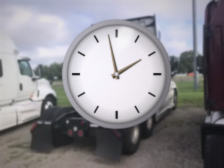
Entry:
1.58
